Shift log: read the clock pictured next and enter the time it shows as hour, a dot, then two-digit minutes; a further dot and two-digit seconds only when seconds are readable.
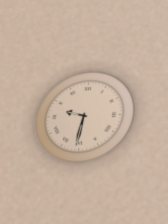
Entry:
9.31
